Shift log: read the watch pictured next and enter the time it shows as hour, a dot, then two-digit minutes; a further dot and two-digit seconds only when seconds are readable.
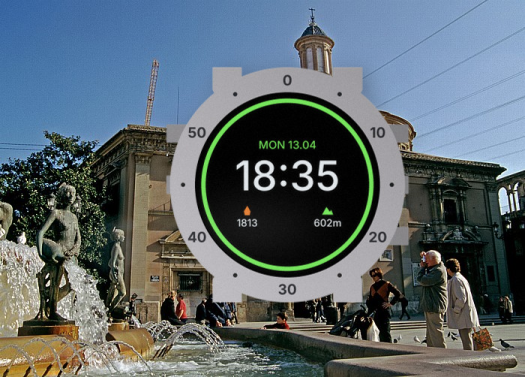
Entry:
18.35
